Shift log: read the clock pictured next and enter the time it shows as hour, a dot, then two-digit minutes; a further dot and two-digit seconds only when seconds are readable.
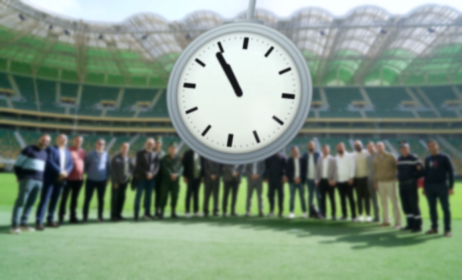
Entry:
10.54
